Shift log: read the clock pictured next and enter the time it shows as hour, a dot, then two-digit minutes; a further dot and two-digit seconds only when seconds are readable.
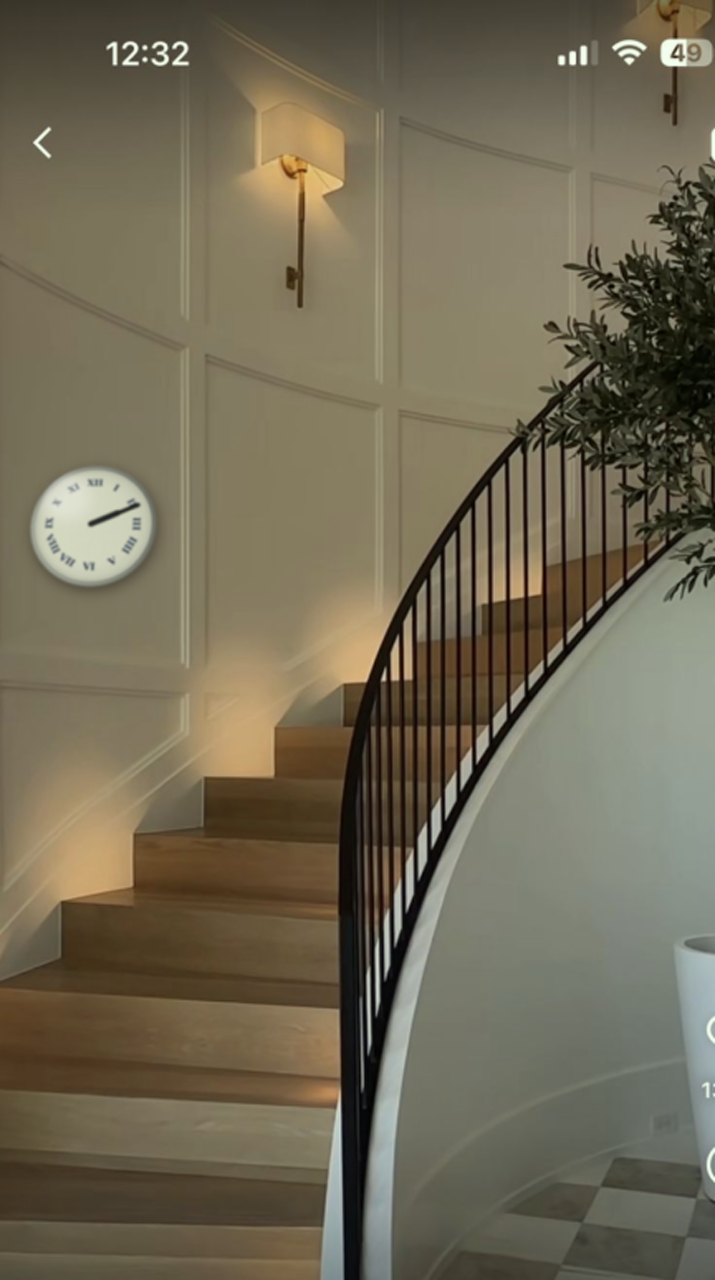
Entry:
2.11
